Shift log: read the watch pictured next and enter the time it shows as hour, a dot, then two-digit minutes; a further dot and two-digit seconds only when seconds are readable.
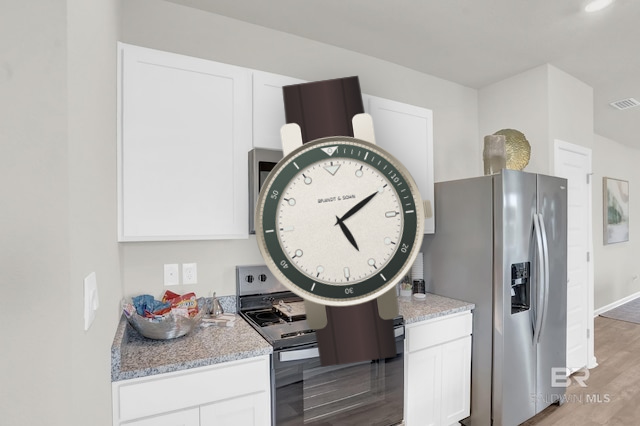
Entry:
5.10
